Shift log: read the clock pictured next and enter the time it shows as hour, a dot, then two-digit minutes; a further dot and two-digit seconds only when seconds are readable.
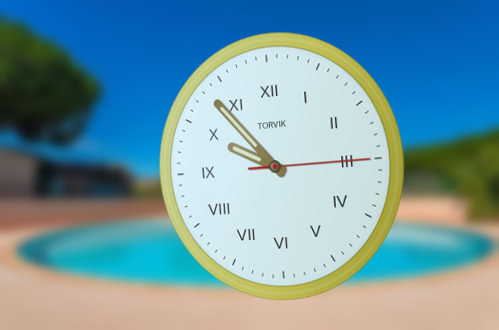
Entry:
9.53.15
